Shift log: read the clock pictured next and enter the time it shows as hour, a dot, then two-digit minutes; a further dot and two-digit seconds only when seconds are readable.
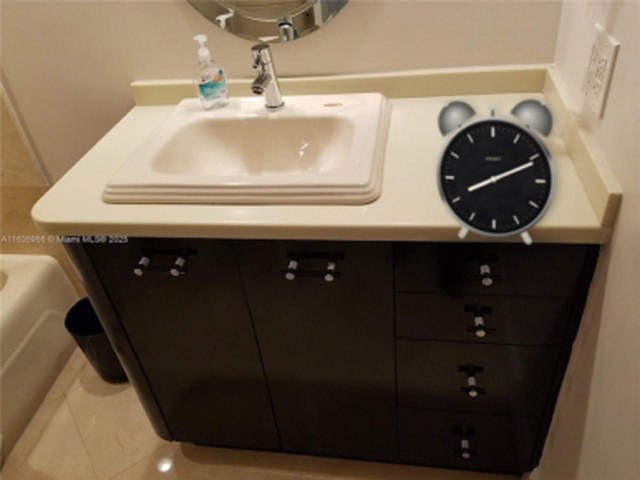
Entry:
8.11
